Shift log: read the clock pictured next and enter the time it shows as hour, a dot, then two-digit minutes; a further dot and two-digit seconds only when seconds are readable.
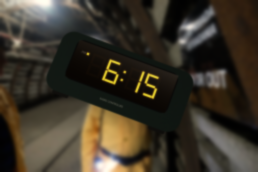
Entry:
6.15
